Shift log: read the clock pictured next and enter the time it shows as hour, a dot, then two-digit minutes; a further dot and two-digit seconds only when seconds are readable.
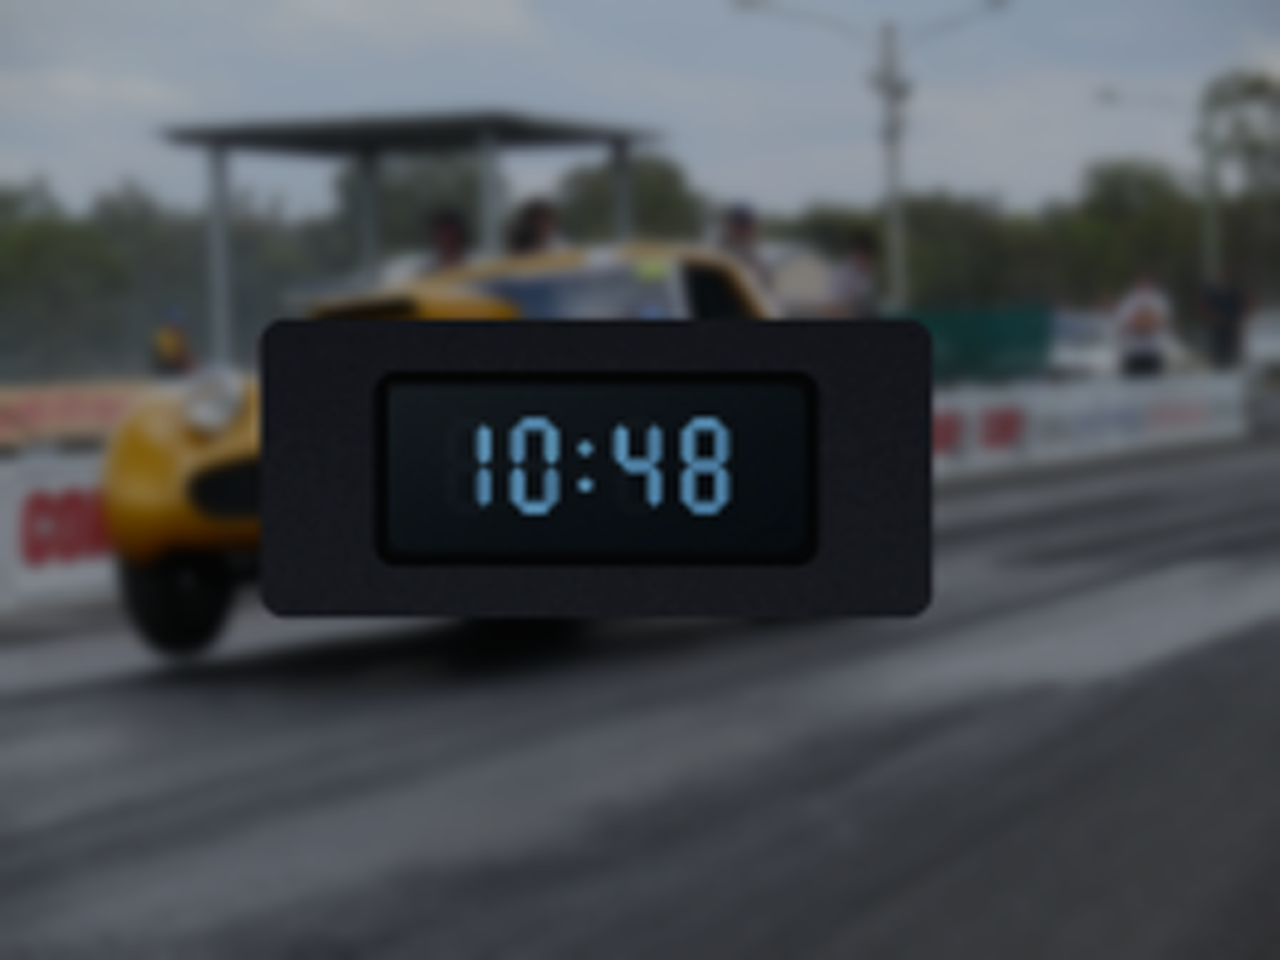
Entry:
10.48
